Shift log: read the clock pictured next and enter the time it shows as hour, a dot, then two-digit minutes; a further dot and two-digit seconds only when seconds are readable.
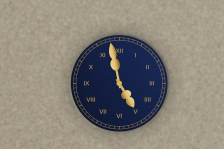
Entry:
4.58
